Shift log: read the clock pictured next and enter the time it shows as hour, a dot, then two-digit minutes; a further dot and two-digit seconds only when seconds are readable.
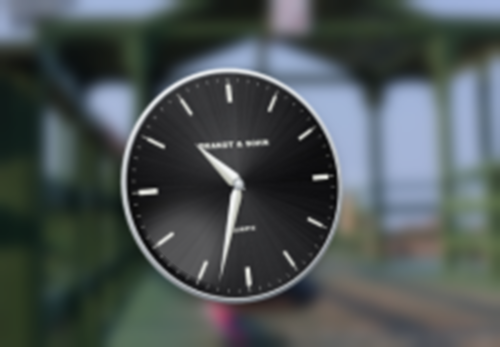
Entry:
10.33
